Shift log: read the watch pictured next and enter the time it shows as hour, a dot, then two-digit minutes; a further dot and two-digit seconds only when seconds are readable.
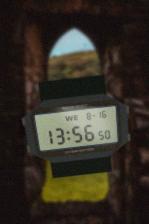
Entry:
13.56.50
